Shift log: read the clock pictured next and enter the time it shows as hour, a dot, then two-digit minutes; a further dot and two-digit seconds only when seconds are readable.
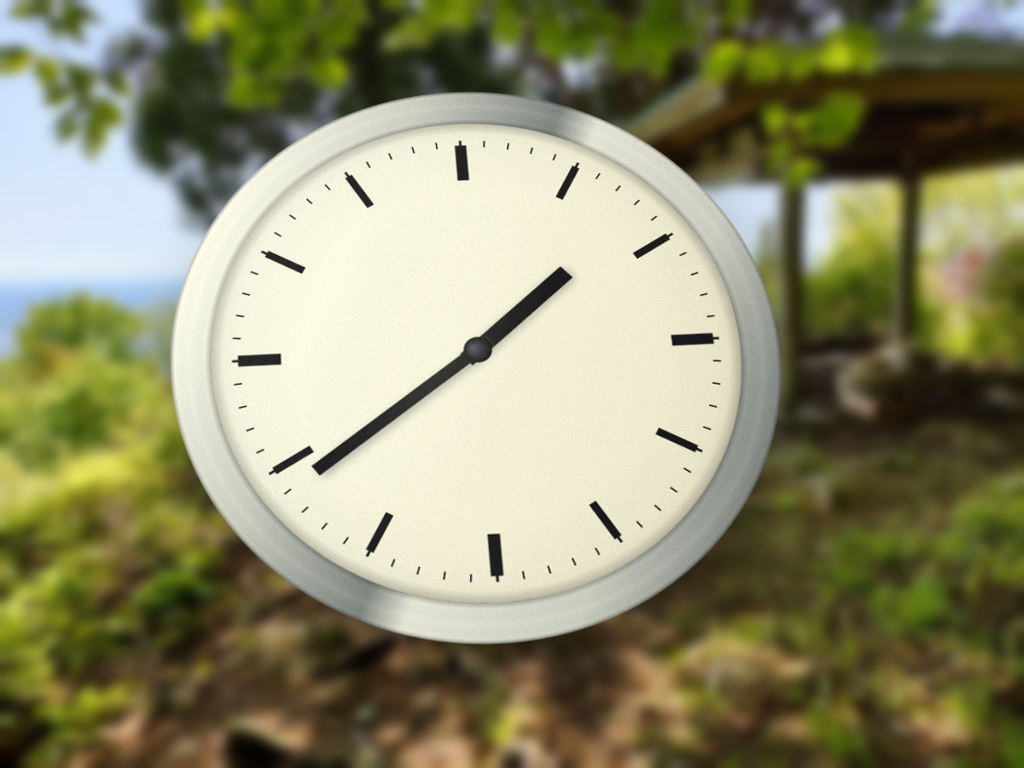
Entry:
1.39
